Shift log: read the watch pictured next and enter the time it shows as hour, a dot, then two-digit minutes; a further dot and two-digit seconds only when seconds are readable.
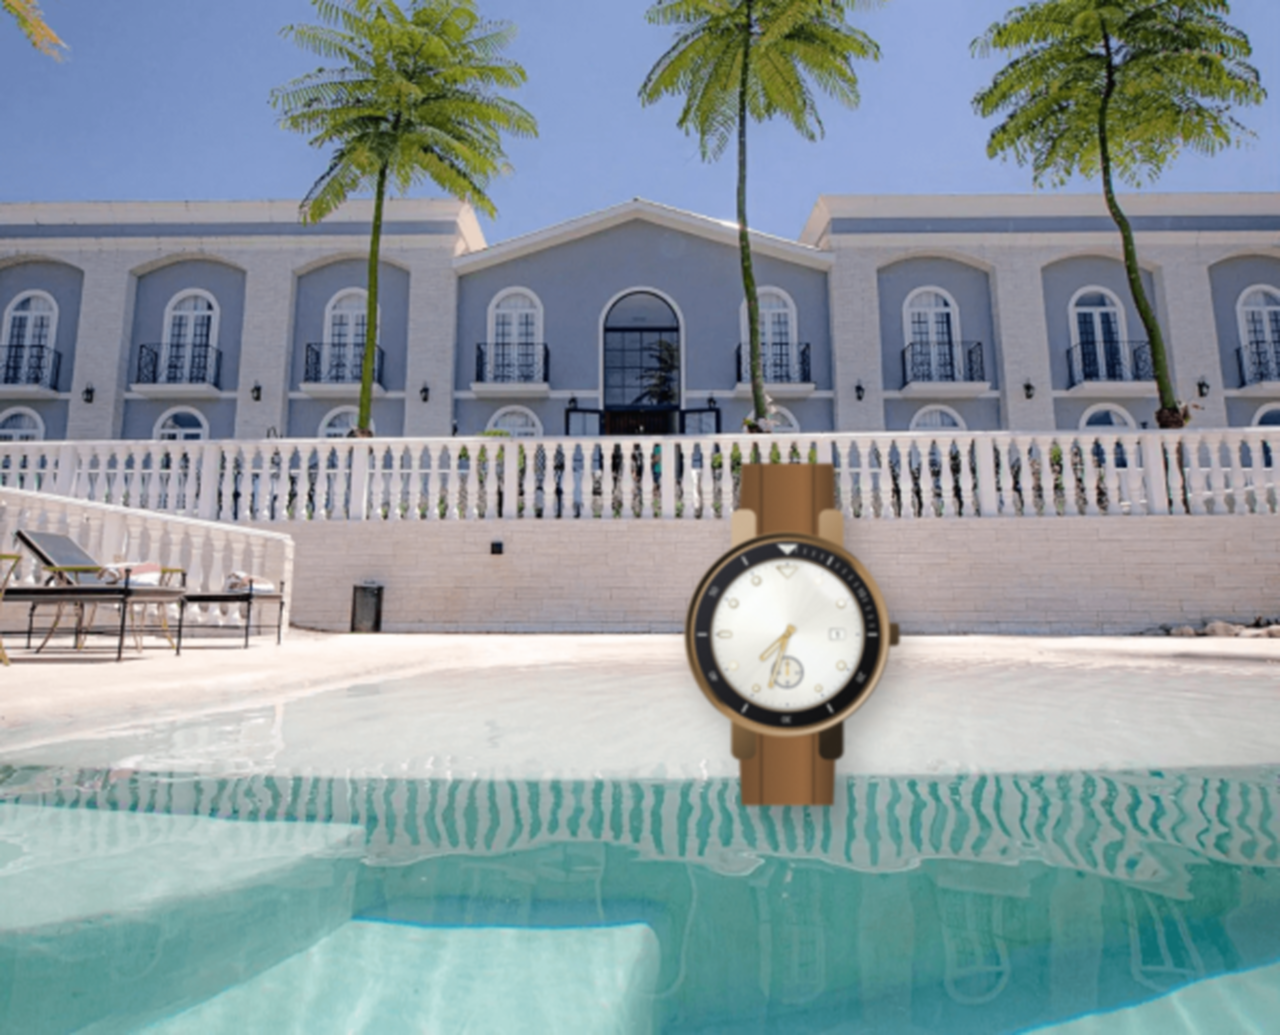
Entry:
7.33
